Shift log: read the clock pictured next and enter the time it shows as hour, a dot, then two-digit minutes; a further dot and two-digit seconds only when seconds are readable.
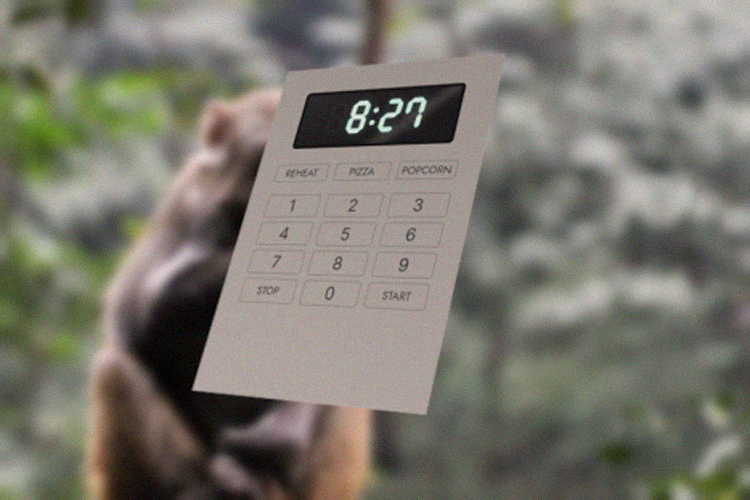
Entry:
8.27
